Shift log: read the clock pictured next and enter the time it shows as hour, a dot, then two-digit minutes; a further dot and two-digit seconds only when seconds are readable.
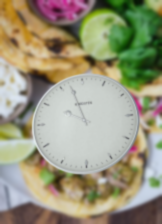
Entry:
9.57
